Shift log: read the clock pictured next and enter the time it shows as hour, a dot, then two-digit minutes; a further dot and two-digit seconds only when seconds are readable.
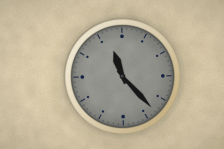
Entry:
11.23
